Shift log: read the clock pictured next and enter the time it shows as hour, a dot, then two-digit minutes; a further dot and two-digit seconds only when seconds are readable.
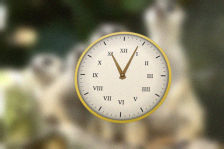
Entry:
11.04
